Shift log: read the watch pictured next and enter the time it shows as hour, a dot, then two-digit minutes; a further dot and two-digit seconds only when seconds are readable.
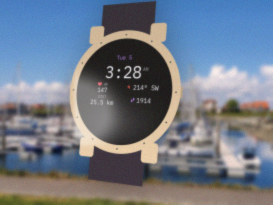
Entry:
3.28
